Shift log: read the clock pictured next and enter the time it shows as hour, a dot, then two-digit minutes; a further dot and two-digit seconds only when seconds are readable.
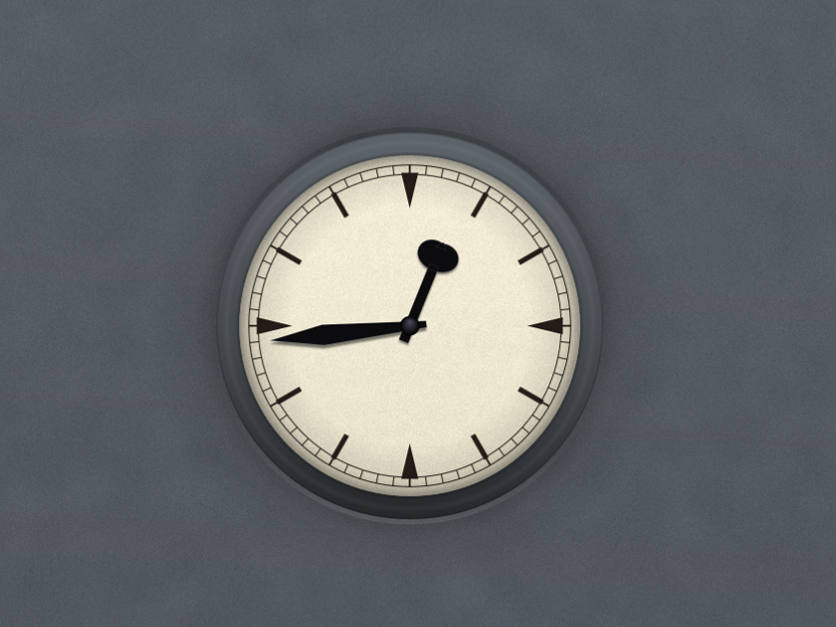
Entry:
12.44
